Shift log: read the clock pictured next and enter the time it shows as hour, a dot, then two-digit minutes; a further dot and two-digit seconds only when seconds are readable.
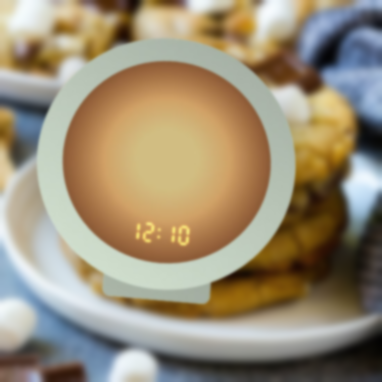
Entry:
12.10
